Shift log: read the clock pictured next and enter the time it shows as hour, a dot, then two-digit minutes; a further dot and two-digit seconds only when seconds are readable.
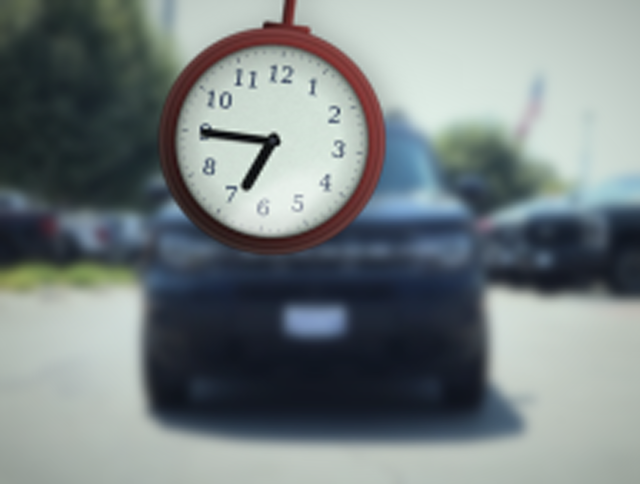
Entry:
6.45
